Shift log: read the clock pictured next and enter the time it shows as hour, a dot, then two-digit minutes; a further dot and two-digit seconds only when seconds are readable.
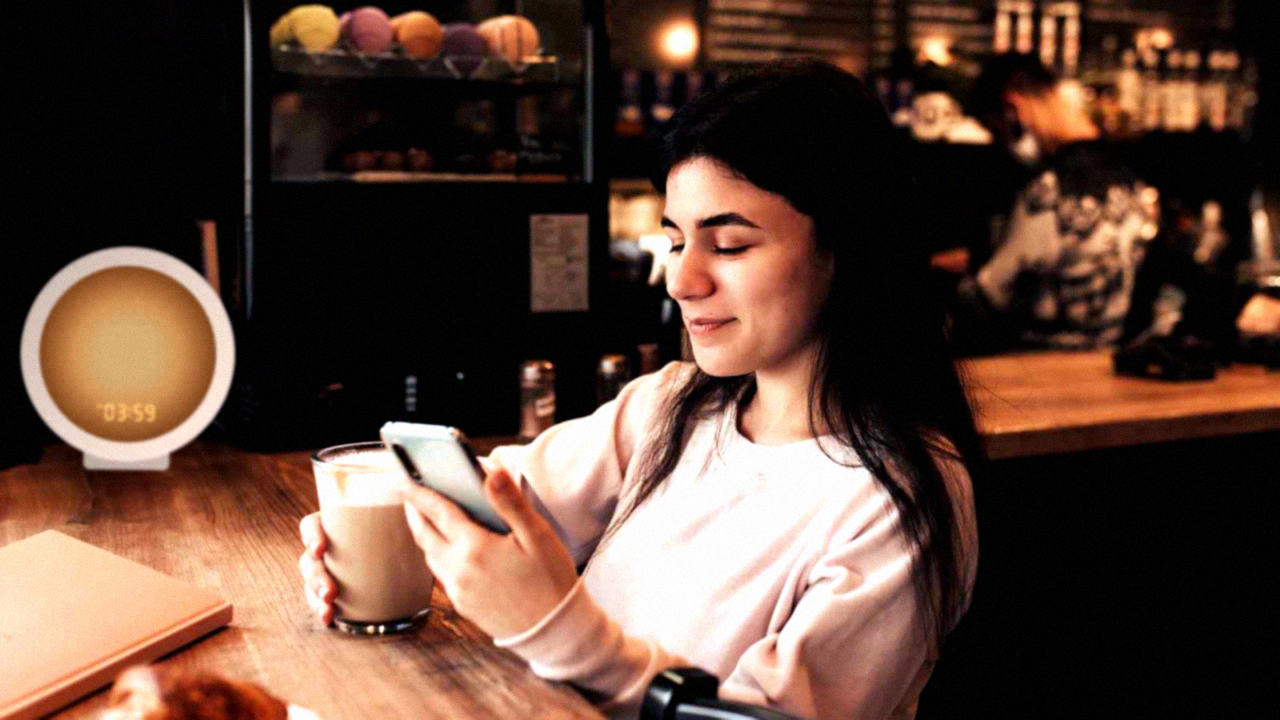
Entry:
3.59
